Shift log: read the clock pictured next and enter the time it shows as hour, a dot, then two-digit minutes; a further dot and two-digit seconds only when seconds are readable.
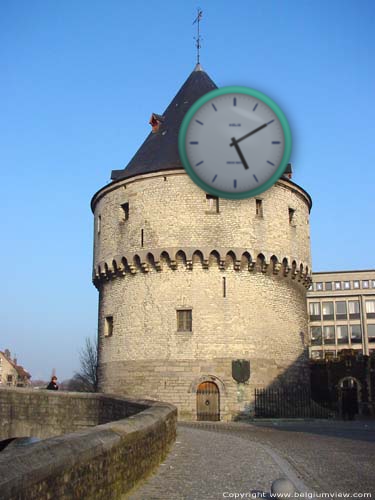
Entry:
5.10
